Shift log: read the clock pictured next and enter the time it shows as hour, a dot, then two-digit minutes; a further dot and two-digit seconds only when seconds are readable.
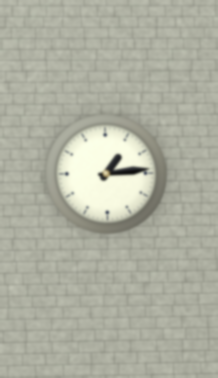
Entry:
1.14
